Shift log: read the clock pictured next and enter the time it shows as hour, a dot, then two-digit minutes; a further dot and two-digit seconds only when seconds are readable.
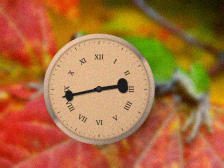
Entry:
2.43
